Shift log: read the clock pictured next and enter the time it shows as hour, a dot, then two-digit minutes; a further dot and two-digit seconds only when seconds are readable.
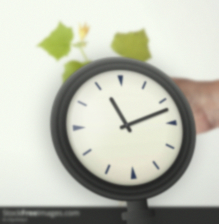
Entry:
11.12
